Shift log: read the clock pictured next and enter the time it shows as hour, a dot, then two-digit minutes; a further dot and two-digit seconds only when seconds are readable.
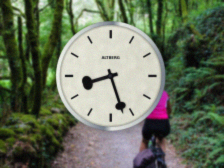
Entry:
8.27
